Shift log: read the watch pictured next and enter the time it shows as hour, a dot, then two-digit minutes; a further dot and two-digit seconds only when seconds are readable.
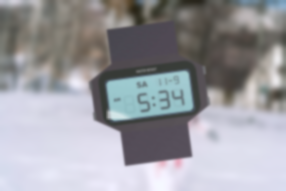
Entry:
5.34
